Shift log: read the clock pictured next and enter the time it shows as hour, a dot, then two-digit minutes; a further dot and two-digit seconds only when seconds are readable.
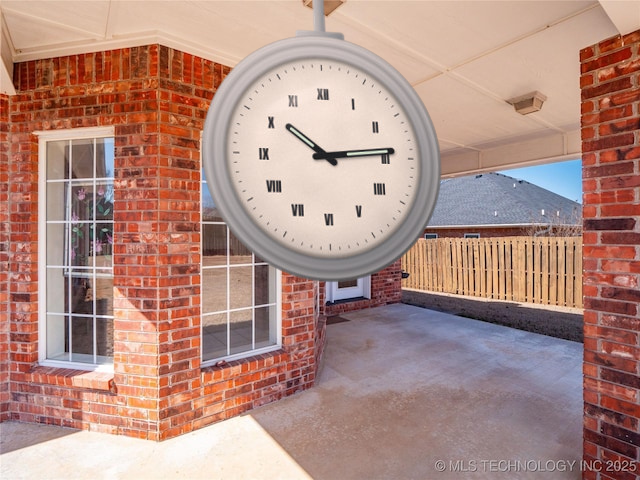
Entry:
10.14
